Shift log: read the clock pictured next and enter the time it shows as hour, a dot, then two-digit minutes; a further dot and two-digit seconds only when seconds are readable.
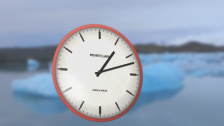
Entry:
1.12
